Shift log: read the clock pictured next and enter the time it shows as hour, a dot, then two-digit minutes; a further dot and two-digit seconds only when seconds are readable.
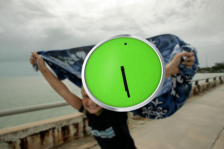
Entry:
5.27
